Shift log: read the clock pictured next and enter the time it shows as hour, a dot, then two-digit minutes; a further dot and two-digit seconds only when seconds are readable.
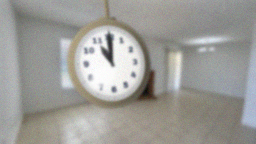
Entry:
11.00
